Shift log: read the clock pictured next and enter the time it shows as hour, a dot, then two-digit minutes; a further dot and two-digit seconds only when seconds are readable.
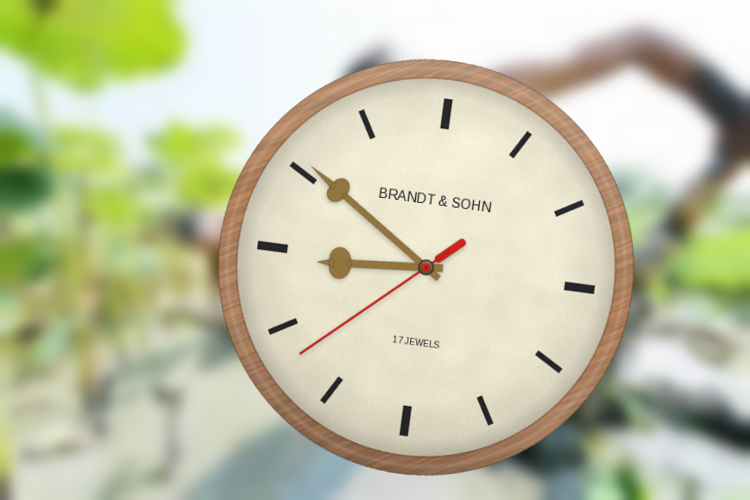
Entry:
8.50.38
